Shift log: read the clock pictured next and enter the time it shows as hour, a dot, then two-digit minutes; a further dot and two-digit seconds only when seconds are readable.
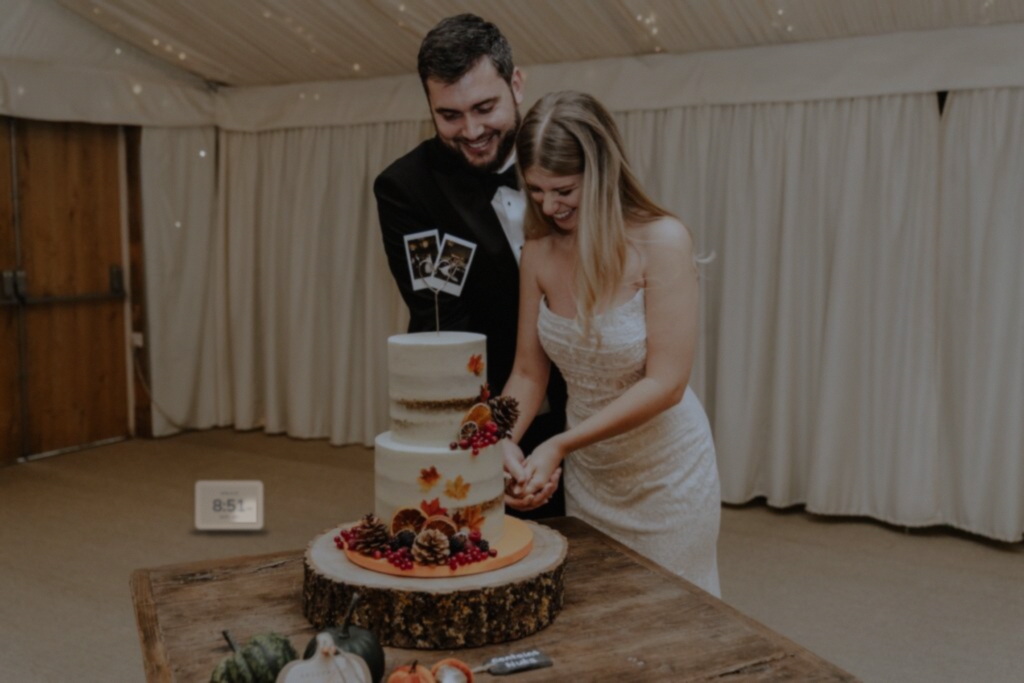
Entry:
8.51
